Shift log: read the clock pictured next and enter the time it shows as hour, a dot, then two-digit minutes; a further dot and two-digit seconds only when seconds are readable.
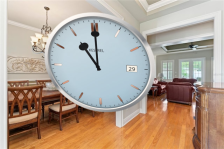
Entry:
11.00
